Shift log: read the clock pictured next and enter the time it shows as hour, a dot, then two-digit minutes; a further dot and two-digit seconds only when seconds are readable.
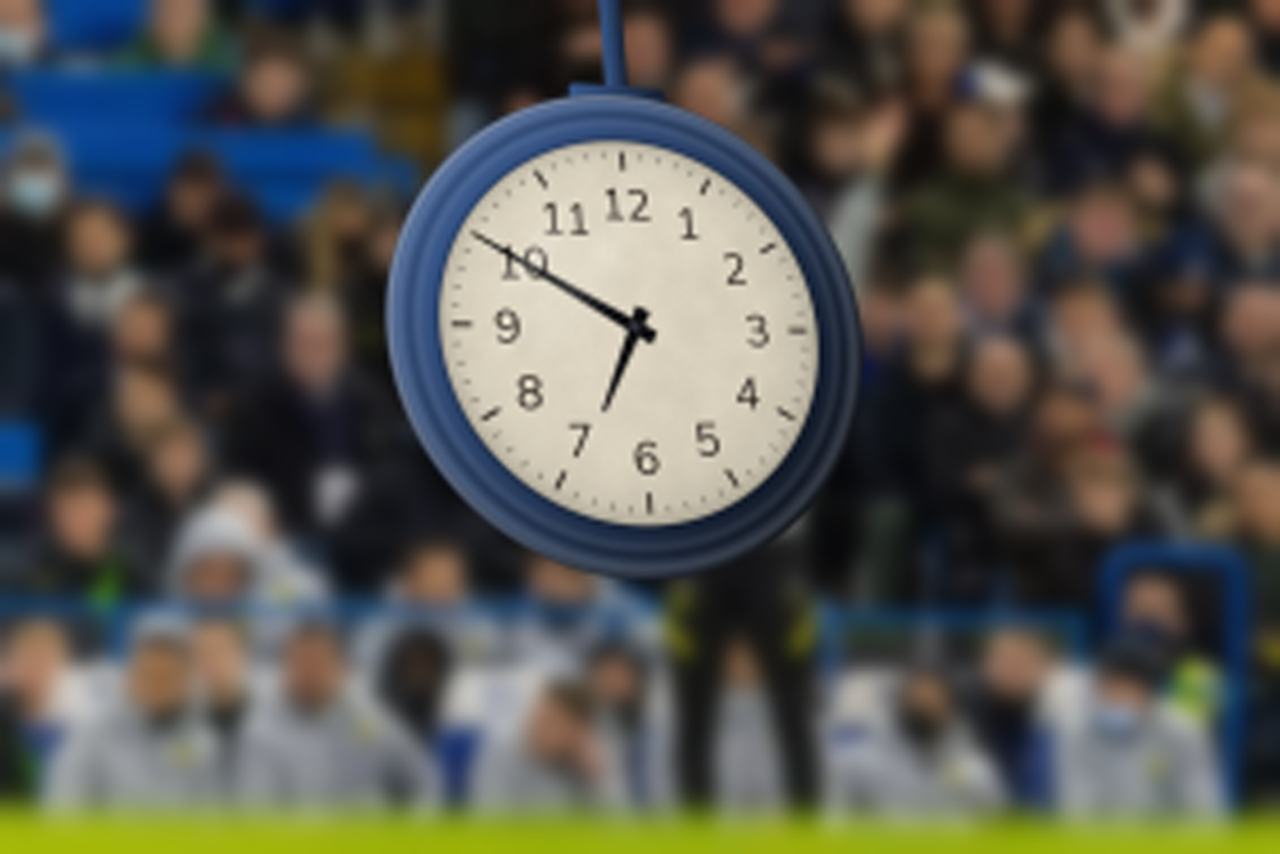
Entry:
6.50
